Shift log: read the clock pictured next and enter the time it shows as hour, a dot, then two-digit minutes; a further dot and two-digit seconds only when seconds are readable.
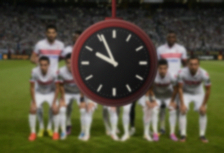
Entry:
9.56
